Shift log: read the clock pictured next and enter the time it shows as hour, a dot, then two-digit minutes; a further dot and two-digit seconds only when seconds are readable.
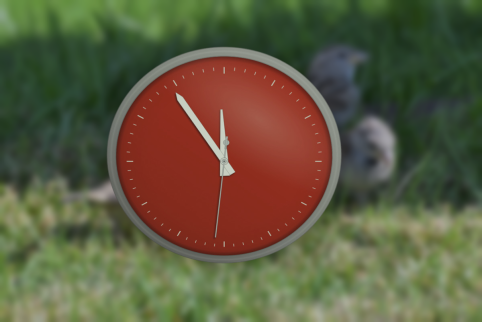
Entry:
11.54.31
